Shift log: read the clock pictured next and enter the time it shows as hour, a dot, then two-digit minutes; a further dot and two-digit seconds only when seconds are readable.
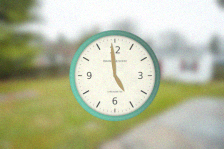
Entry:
4.59
